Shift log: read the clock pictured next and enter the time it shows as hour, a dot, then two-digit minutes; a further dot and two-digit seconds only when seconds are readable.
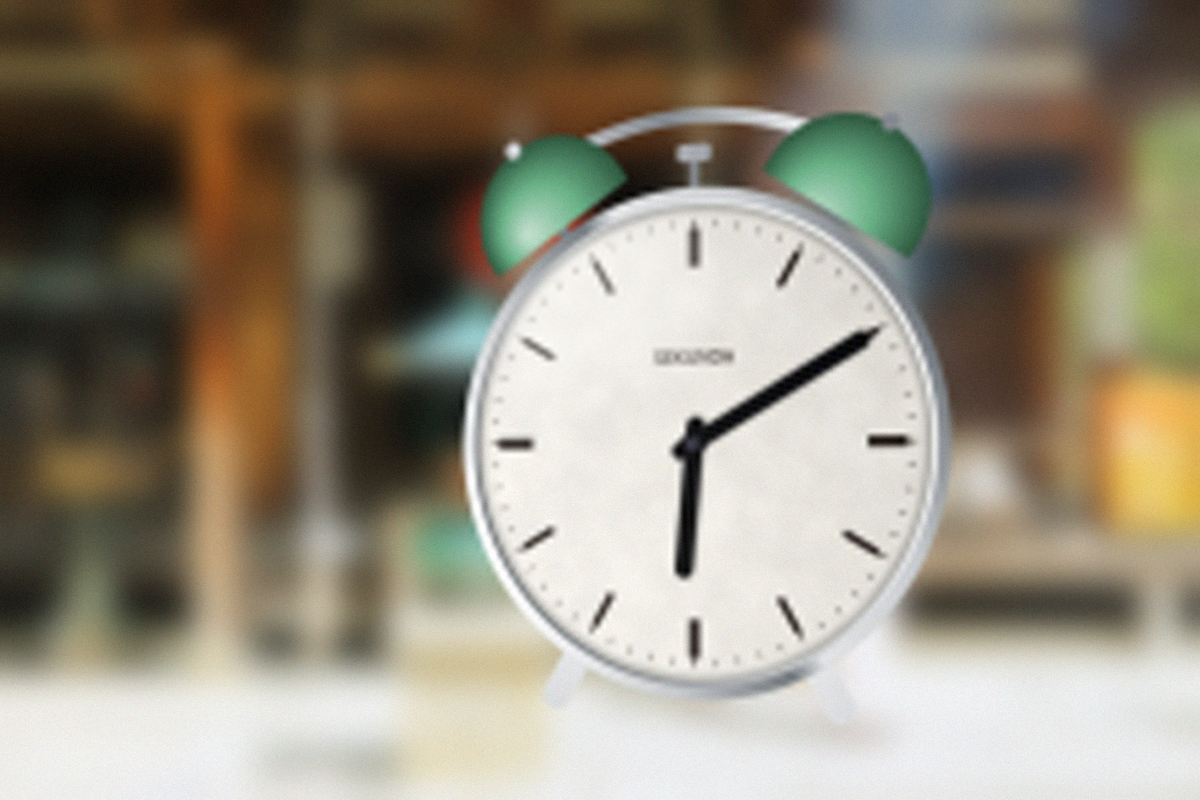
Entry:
6.10
